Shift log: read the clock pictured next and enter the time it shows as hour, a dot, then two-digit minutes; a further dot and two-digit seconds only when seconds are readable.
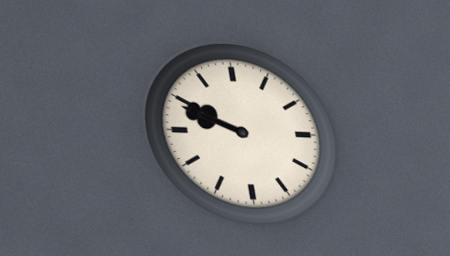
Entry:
9.49
